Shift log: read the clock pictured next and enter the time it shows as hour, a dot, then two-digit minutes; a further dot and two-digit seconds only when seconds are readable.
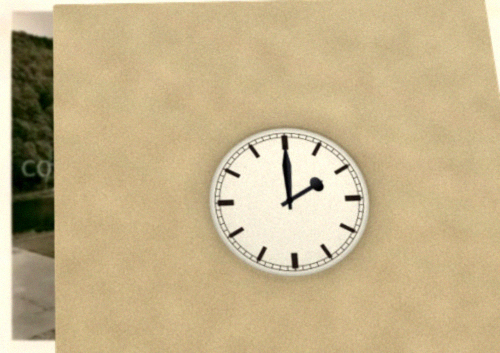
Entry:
2.00
